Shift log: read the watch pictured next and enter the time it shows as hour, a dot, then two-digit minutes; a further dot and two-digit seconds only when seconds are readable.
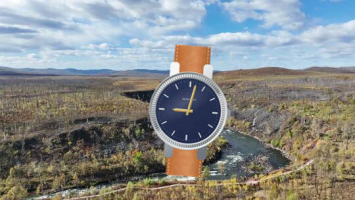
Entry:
9.02
